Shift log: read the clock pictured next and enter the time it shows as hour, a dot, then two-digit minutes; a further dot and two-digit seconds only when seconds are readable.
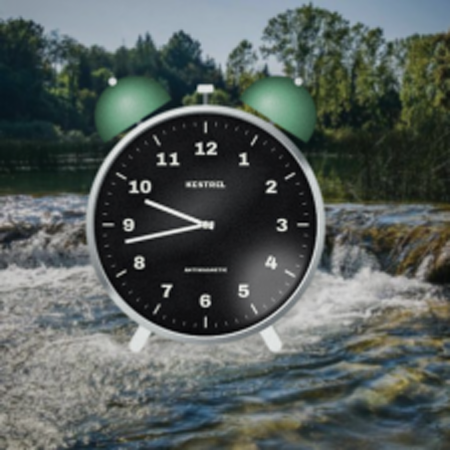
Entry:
9.43
